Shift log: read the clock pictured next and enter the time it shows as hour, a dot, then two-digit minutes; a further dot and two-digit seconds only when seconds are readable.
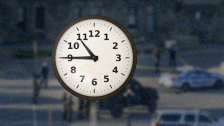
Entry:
10.45
